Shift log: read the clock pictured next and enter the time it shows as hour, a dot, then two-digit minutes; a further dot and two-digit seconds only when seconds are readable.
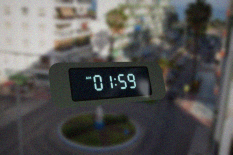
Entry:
1.59
